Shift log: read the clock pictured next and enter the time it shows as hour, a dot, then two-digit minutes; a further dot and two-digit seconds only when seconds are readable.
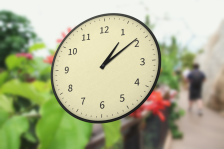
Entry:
1.09
